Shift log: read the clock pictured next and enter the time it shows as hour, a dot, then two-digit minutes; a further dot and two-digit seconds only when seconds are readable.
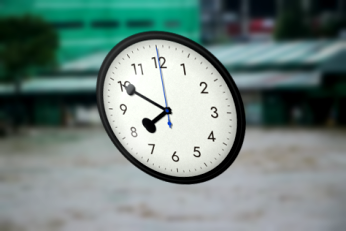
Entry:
7.50.00
